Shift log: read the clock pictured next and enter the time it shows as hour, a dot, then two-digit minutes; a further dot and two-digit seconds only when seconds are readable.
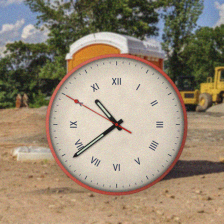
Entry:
10.38.50
